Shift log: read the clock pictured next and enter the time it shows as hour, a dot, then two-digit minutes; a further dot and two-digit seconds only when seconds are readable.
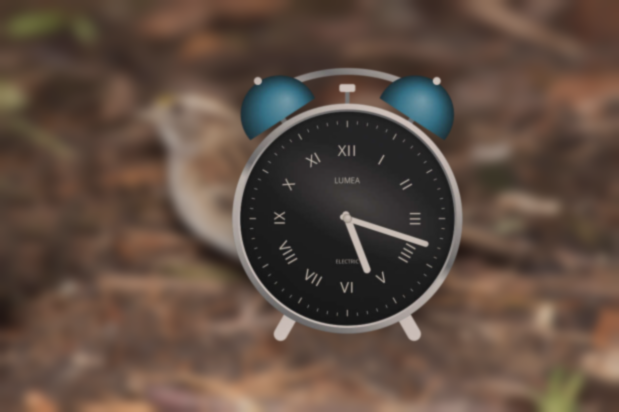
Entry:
5.18
